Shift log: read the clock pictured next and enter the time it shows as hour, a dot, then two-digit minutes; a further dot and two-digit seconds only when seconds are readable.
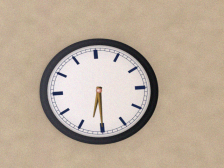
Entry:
6.30
